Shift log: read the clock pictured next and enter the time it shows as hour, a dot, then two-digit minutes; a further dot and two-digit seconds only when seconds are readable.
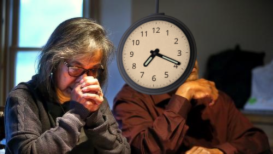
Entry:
7.19
